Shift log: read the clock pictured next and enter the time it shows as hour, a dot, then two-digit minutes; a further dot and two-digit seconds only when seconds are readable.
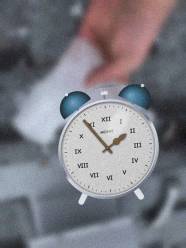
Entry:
1.54
